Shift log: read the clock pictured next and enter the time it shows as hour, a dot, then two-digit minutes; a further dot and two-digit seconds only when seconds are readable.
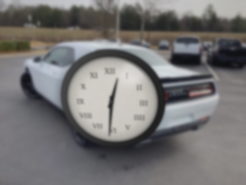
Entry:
12.31
